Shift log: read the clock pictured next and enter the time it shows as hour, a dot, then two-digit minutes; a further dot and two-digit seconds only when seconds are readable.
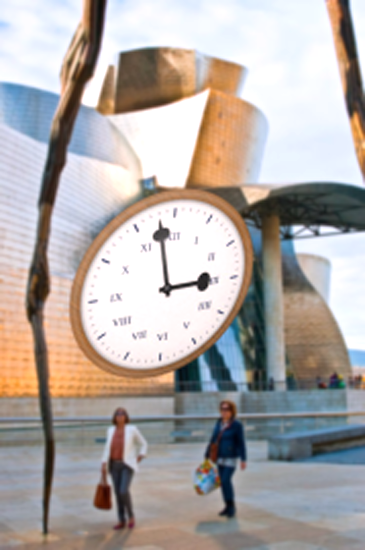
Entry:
2.58
